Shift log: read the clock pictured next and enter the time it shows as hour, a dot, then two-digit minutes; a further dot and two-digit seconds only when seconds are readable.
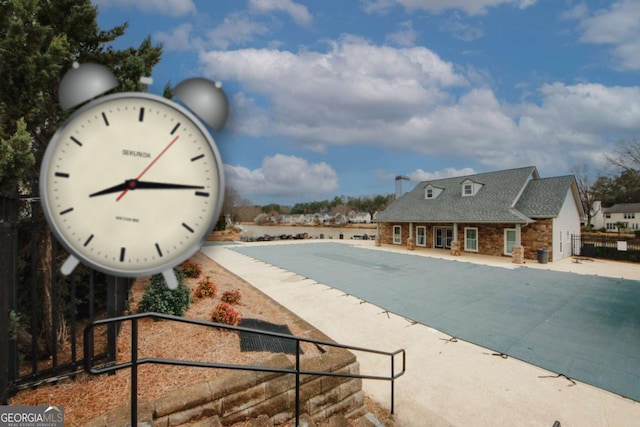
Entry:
8.14.06
